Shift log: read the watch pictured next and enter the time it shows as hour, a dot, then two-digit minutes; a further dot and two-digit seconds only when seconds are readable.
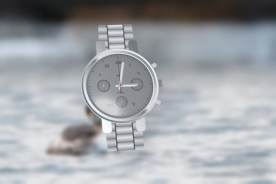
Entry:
3.02
